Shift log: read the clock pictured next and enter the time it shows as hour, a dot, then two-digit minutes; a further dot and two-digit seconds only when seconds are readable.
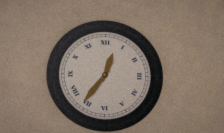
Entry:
12.36
